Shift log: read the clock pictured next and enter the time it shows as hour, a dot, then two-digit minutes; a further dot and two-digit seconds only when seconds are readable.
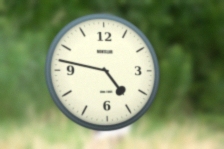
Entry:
4.47
